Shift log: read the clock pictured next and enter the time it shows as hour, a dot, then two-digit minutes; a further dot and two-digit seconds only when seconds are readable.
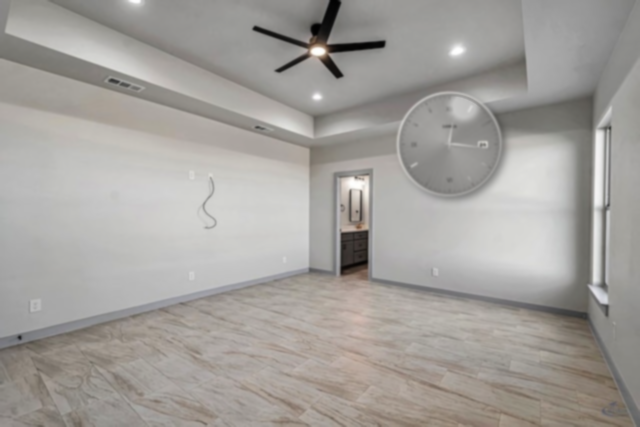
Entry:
12.16
